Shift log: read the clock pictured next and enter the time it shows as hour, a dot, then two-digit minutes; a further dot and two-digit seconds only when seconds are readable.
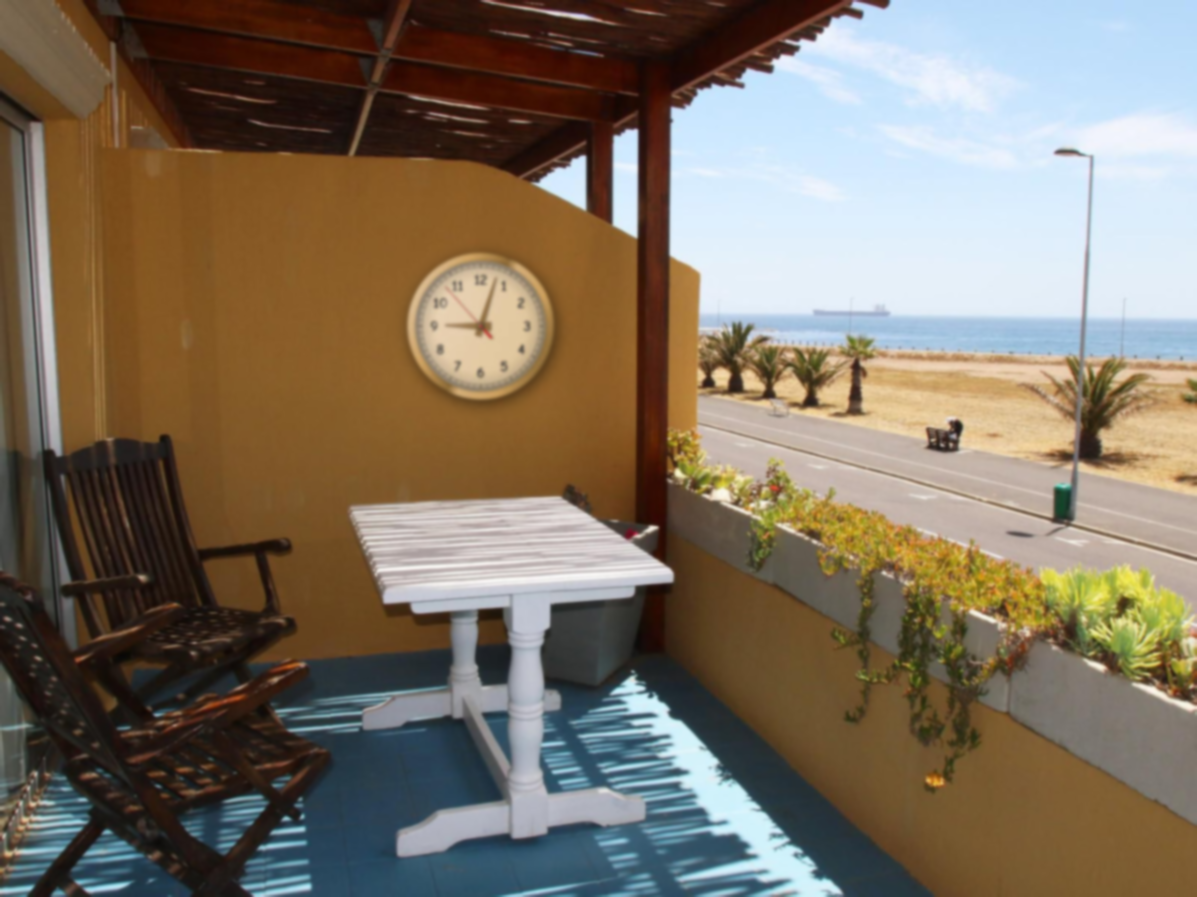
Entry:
9.02.53
